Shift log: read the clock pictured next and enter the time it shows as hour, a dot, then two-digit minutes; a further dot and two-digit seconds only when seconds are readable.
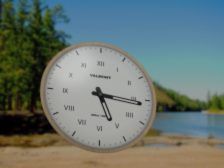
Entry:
5.16
